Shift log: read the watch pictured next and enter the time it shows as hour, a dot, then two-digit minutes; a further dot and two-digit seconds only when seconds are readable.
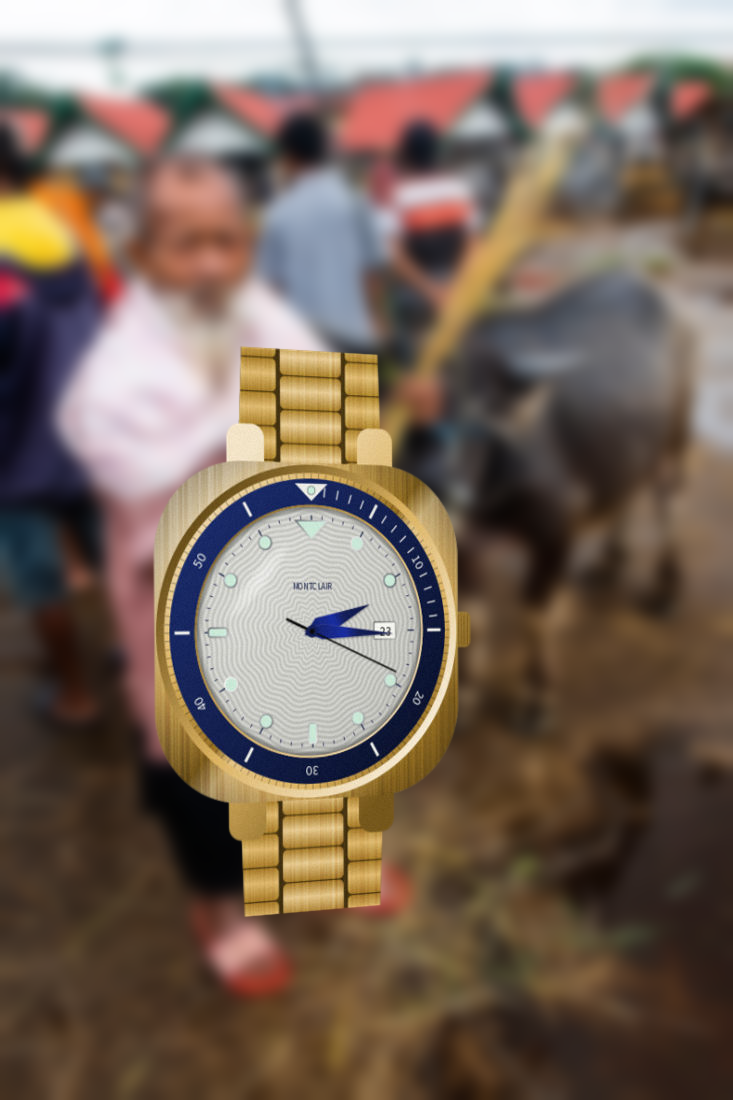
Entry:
2.15.19
